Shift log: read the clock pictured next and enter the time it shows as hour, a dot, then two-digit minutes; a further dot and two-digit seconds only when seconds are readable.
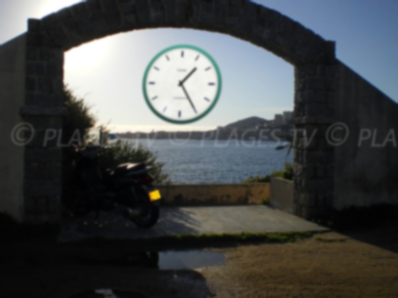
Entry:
1.25
